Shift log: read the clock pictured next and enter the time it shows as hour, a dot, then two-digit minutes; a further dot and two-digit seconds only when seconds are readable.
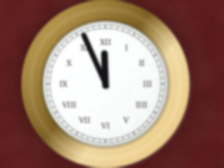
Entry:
11.56
